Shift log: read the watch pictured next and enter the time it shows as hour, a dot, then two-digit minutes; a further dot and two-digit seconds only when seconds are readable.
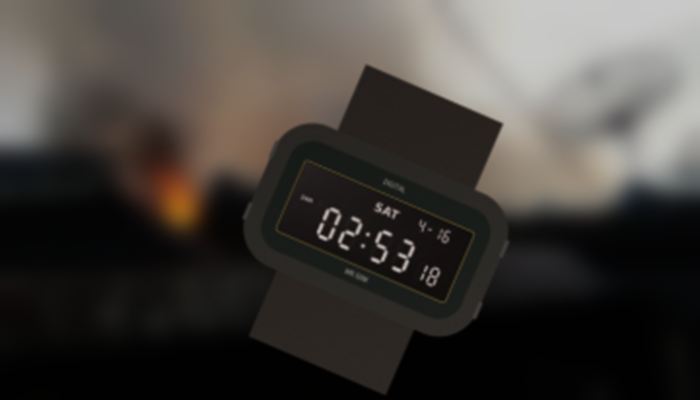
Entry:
2.53.18
